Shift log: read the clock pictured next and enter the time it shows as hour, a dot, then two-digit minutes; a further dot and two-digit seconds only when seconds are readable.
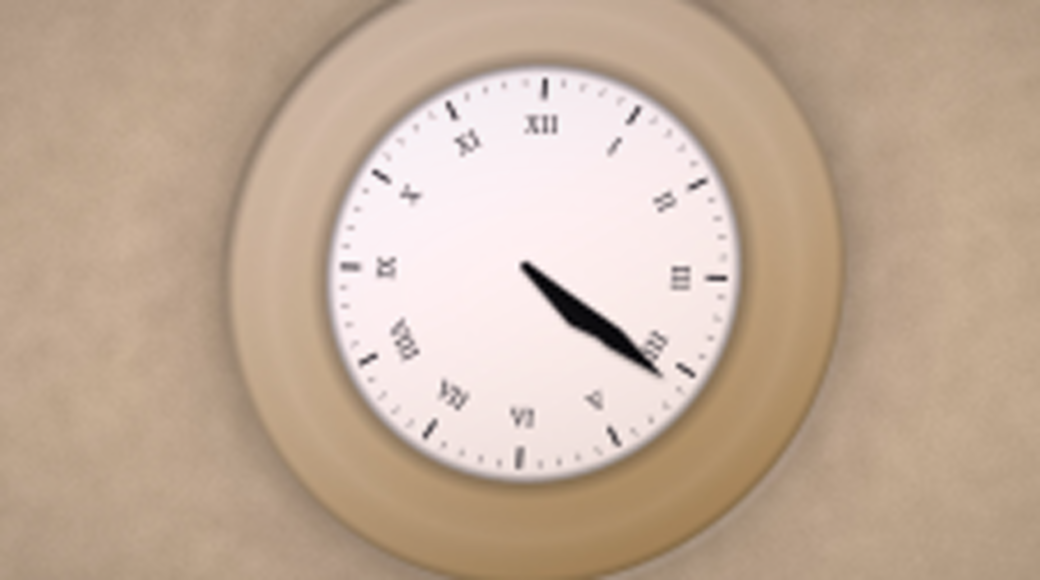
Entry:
4.21
